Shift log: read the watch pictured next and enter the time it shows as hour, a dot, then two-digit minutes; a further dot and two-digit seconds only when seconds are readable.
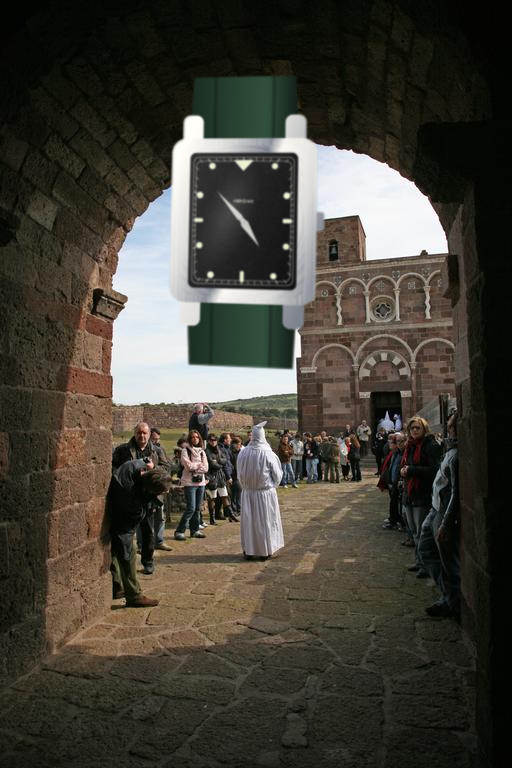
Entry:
4.53
